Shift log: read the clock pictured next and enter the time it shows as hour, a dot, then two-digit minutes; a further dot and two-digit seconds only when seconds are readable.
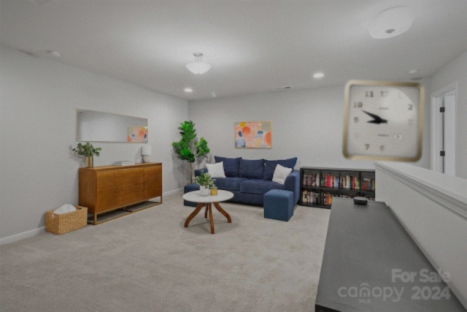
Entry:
8.49
